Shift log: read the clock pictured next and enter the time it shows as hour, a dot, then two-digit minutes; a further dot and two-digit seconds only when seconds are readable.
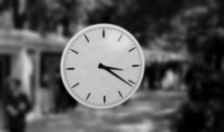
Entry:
3.21
